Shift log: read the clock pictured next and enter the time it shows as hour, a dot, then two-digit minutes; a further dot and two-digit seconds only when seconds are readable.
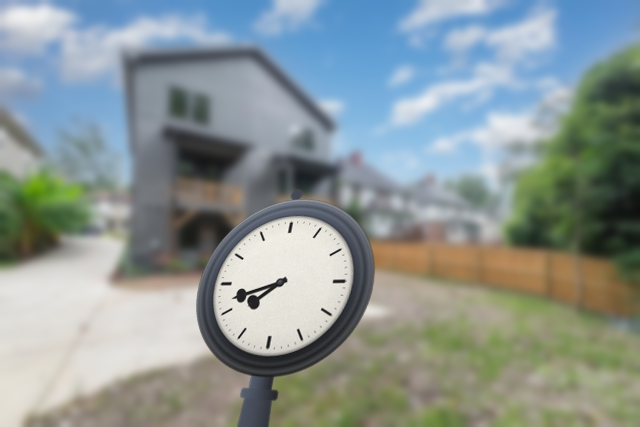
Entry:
7.42
